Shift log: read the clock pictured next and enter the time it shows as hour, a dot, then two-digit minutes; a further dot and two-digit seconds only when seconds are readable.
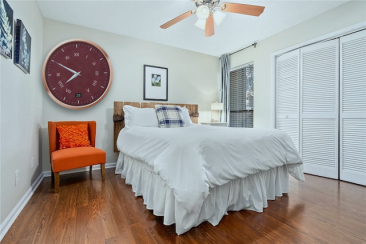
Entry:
7.50
